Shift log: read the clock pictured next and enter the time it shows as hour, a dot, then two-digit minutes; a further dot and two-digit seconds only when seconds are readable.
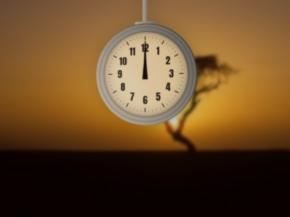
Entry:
12.00
